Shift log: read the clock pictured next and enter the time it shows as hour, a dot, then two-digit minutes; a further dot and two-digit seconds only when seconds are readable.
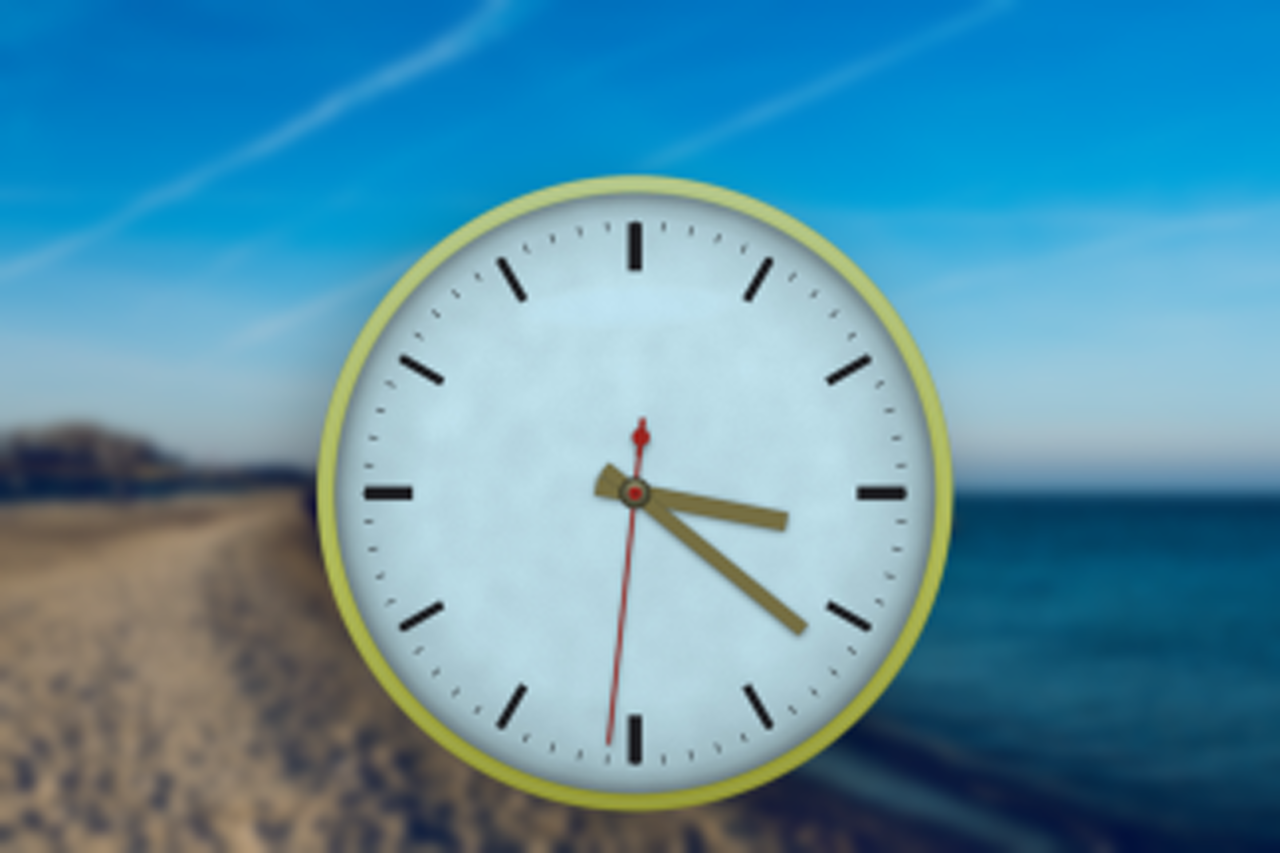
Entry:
3.21.31
